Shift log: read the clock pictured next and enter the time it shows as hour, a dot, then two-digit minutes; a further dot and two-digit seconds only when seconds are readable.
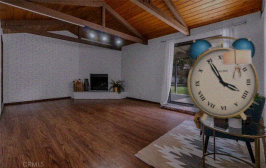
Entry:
3.55
